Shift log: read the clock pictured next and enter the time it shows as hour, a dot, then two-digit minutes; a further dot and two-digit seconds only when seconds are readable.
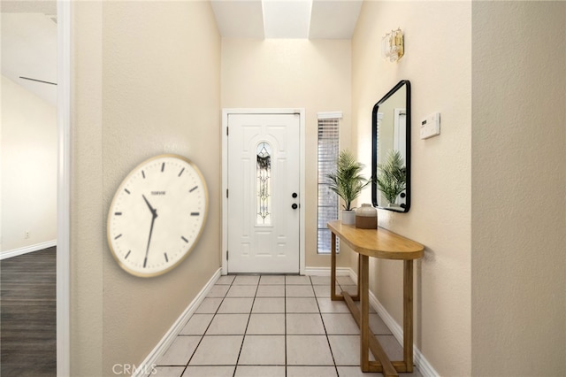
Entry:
10.30
